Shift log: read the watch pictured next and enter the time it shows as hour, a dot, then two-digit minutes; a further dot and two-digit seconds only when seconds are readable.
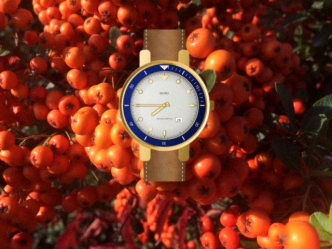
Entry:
7.45
